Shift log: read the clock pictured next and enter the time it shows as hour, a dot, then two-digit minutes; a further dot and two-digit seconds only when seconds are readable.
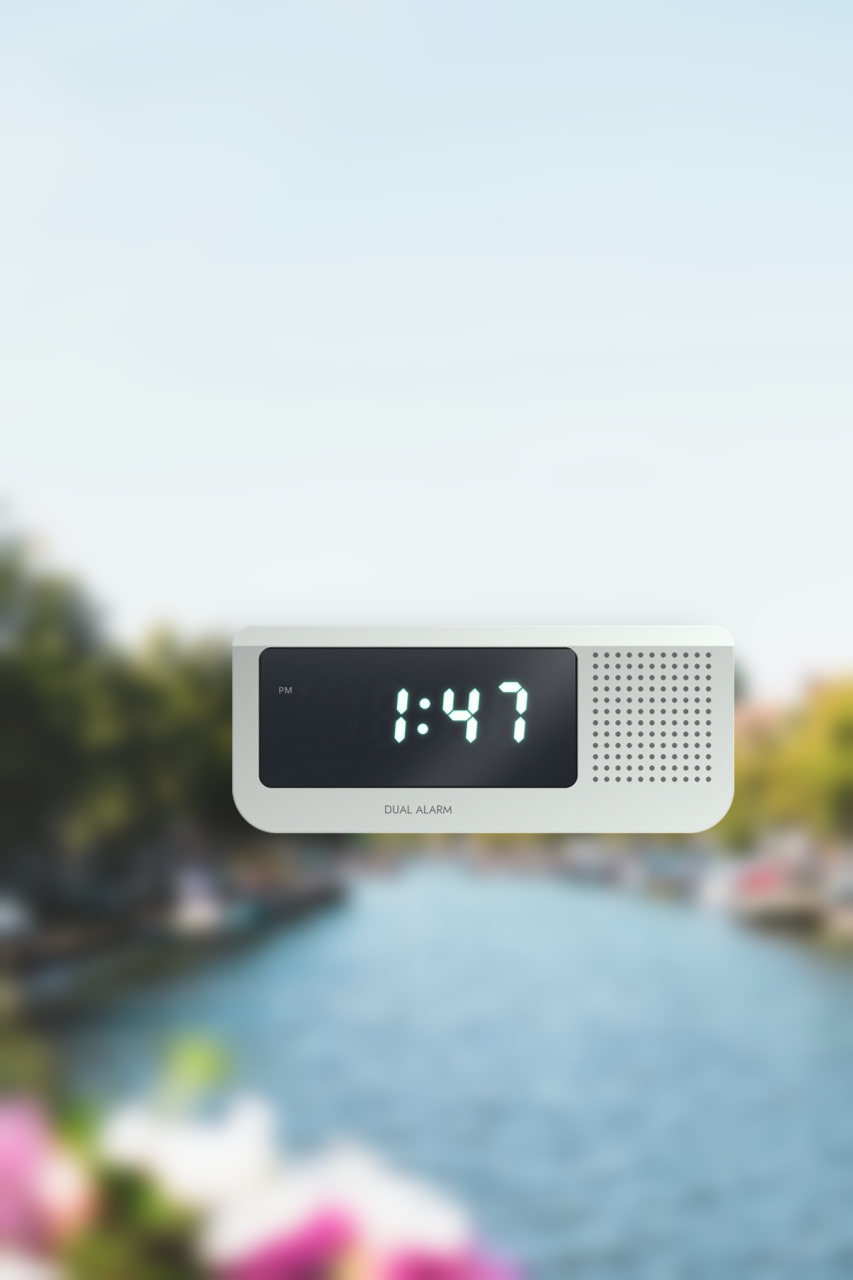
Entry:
1.47
